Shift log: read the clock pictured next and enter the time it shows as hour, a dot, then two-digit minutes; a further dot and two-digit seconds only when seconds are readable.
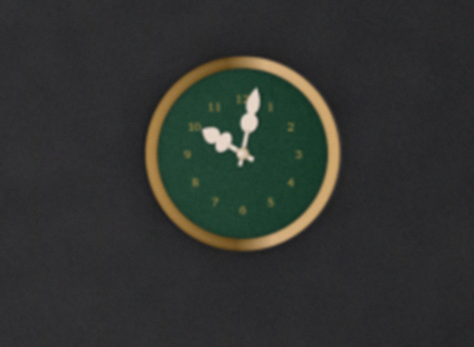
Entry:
10.02
